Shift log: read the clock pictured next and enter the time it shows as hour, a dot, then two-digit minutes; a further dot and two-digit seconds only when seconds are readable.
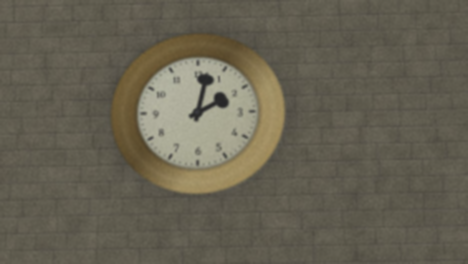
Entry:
2.02
